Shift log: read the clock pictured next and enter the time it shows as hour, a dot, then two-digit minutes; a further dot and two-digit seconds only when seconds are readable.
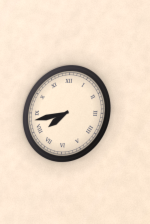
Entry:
7.43
